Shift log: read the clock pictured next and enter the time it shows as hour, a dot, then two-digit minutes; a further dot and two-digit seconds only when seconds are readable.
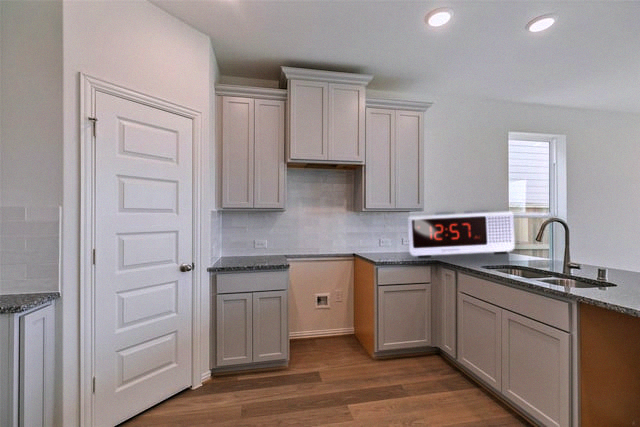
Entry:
12.57
